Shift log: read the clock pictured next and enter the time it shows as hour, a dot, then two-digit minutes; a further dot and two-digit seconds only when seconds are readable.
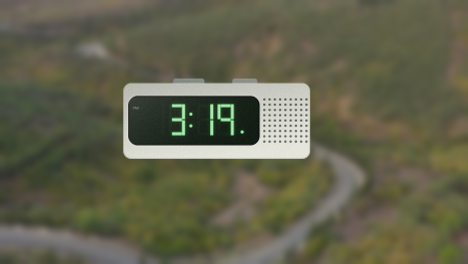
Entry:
3.19
